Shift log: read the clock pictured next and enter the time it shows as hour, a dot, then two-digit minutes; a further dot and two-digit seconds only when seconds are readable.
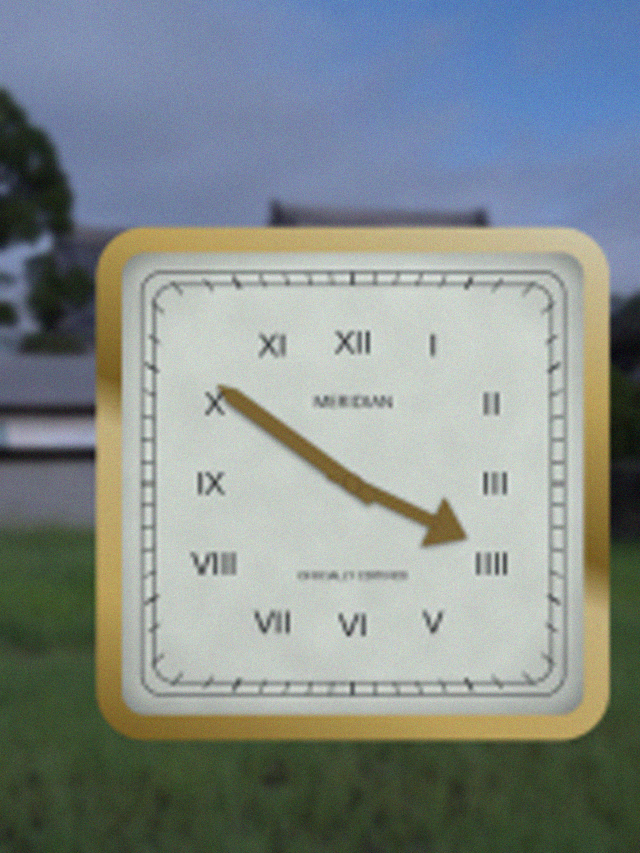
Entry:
3.51
